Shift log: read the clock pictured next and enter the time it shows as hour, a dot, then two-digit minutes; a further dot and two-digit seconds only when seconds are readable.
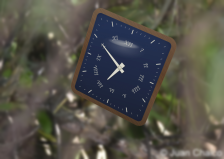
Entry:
6.50
